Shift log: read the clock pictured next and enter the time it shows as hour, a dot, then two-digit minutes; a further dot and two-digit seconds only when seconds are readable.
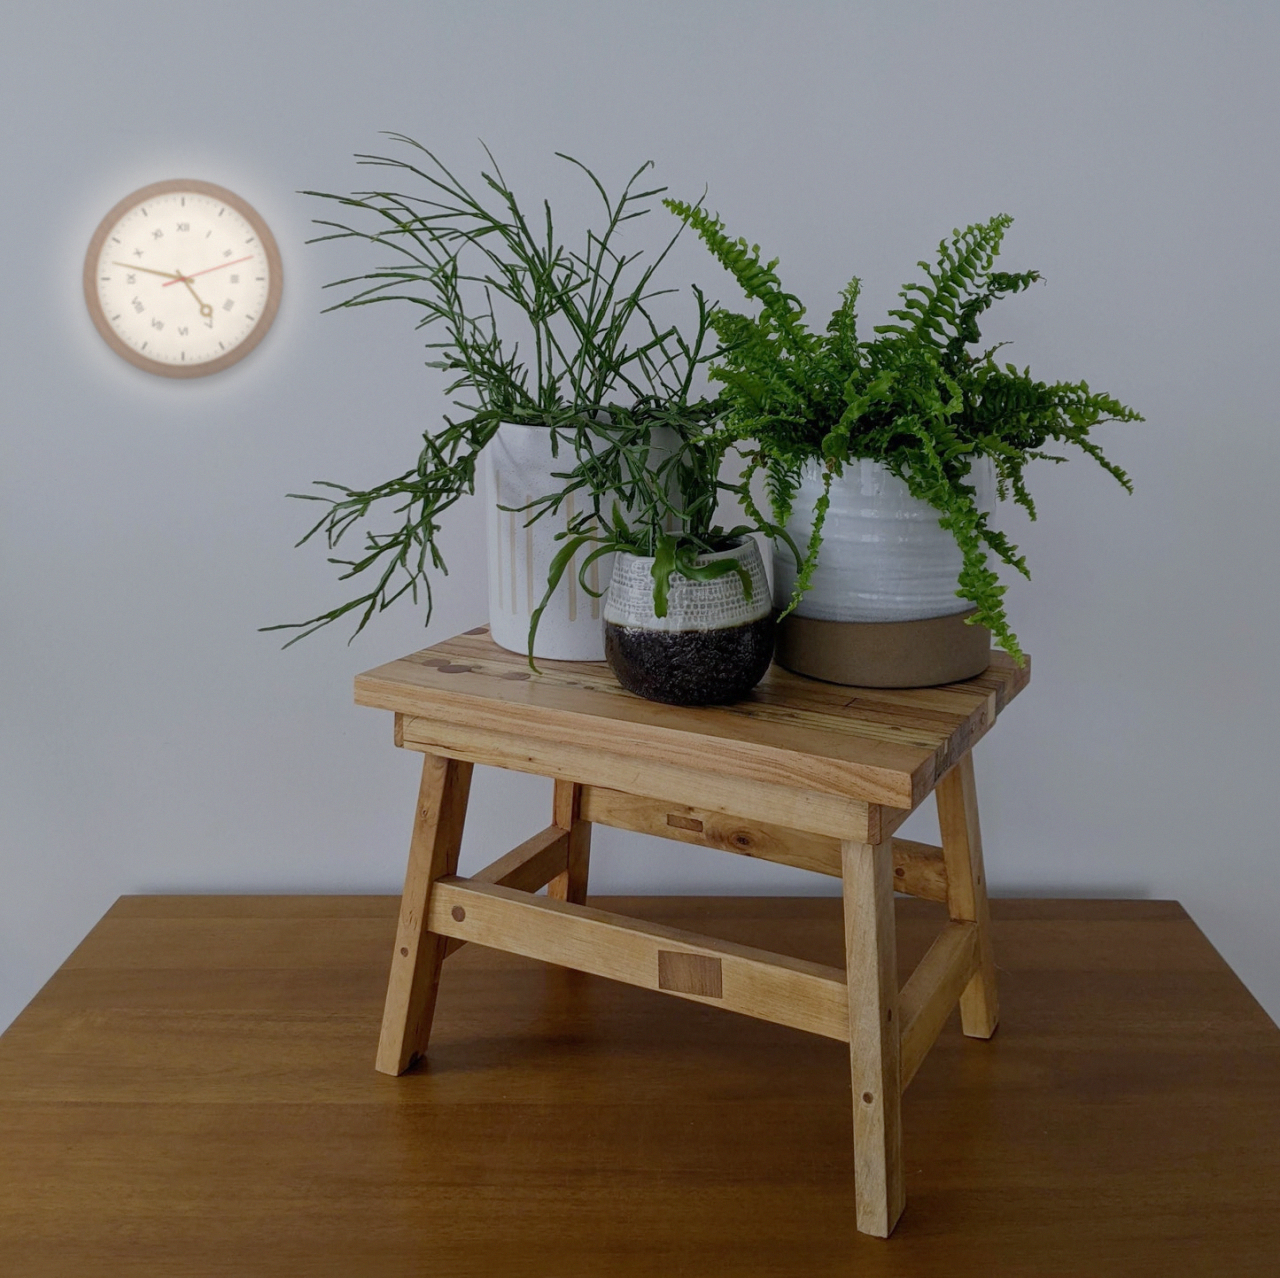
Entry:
4.47.12
